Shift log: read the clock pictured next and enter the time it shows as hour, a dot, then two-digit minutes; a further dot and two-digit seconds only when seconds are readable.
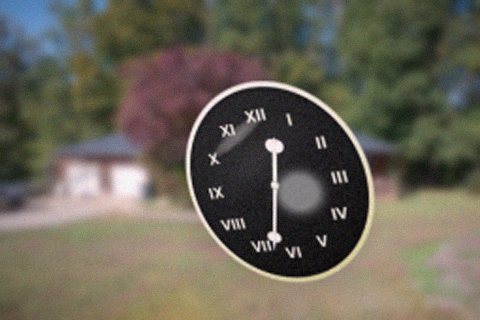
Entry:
12.33
